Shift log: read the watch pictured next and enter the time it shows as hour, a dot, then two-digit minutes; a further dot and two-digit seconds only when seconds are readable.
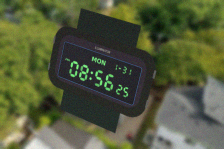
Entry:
8.56.25
